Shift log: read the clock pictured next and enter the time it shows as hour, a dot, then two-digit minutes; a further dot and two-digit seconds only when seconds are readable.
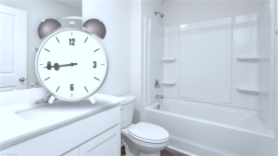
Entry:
8.44
